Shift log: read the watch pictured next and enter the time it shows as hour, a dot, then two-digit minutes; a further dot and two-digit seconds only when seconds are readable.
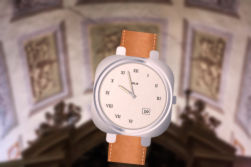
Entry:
9.57
